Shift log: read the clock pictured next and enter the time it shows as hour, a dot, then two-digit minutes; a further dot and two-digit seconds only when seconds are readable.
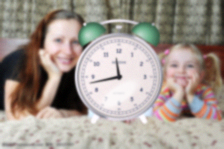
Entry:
11.43
